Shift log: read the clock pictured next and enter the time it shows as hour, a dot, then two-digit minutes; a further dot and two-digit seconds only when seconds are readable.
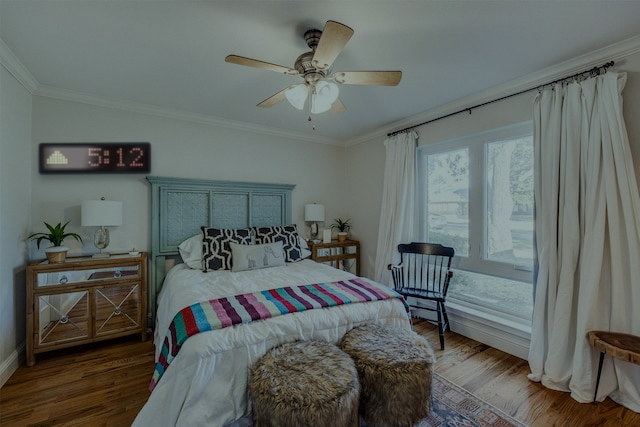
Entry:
5.12
